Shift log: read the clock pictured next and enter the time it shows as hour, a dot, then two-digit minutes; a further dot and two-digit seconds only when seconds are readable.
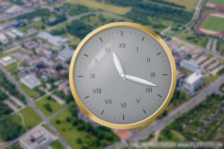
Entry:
11.18
